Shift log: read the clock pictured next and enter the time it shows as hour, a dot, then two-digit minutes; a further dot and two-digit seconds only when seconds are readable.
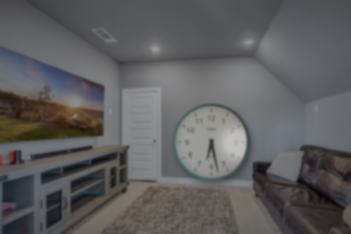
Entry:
6.28
